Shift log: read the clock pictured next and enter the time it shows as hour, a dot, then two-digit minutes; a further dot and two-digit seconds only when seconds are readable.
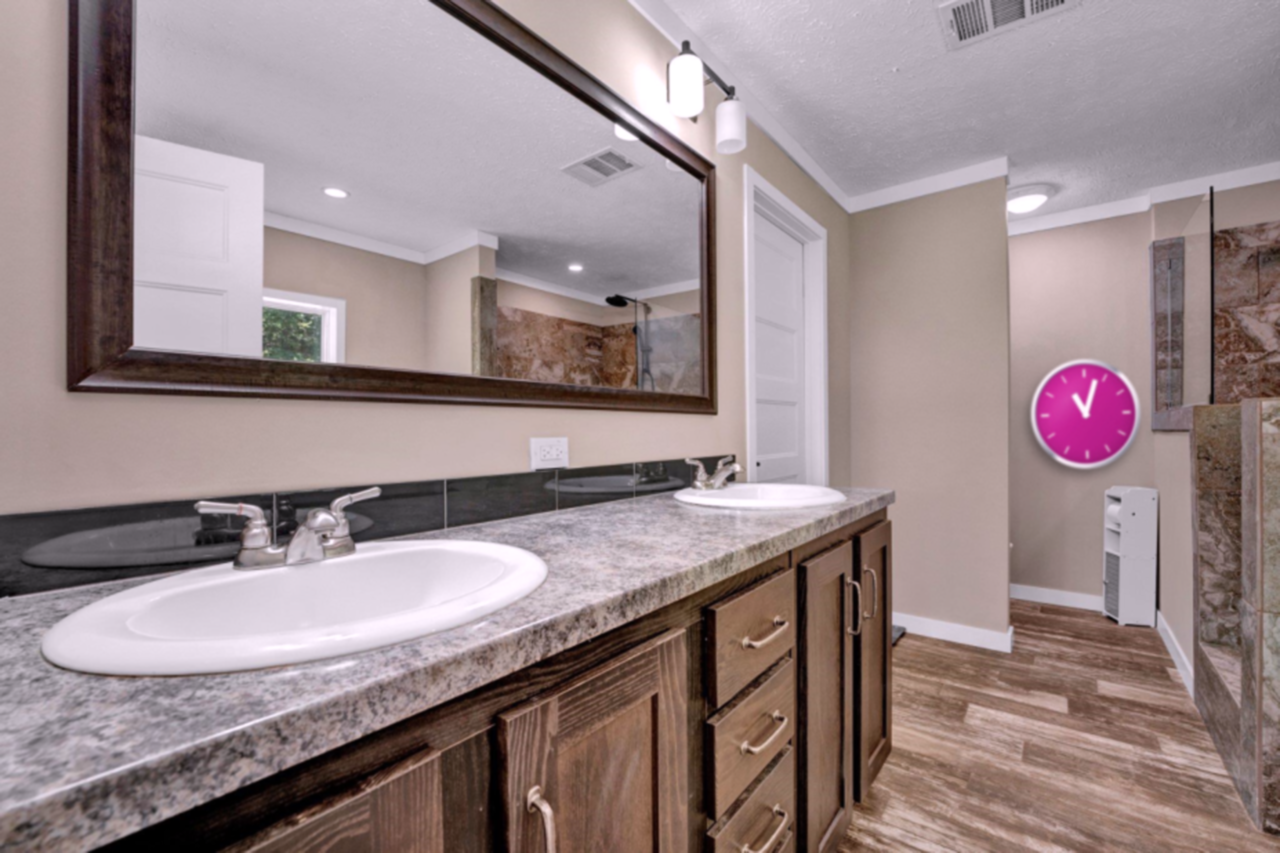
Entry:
11.03
